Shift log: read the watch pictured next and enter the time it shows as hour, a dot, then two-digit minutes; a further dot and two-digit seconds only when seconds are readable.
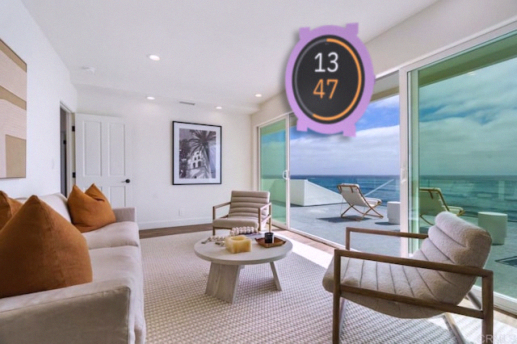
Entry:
13.47
